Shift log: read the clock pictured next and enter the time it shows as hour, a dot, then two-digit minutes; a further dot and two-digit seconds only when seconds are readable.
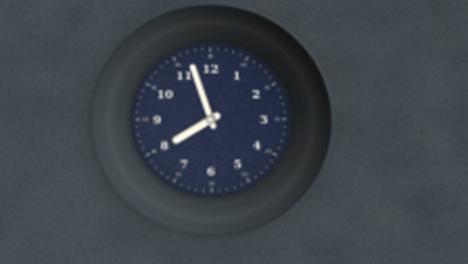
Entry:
7.57
